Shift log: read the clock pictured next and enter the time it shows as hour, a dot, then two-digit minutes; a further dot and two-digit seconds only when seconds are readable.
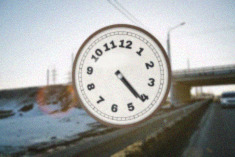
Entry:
4.21
